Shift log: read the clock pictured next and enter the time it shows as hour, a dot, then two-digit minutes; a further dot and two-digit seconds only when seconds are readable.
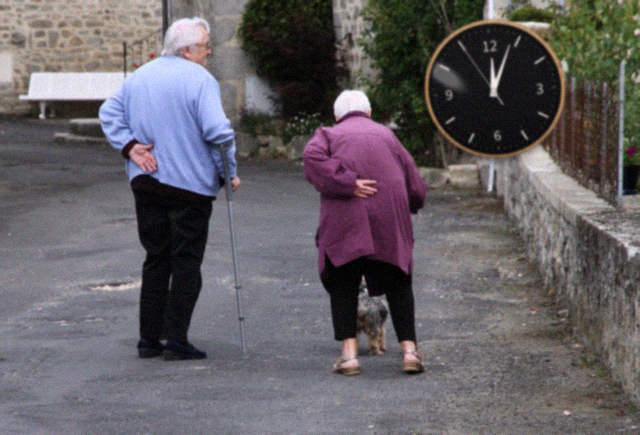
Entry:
12.03.55
